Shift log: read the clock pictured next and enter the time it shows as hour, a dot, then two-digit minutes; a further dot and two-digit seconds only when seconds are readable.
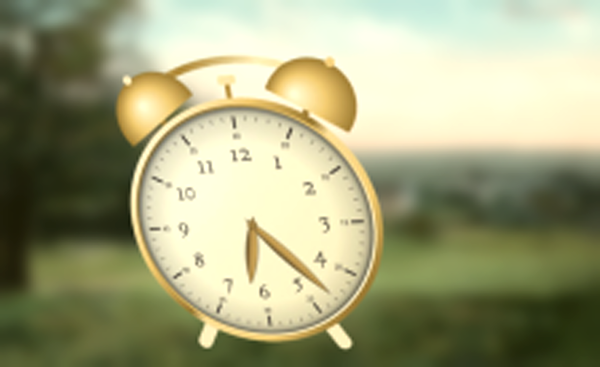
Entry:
6.23
